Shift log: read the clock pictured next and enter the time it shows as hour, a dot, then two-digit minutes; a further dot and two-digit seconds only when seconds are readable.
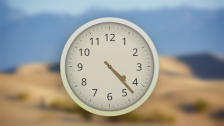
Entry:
4.23
